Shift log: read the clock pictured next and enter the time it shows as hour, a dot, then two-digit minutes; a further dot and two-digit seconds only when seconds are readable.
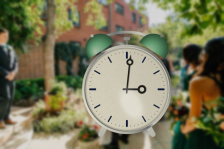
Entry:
3.01
